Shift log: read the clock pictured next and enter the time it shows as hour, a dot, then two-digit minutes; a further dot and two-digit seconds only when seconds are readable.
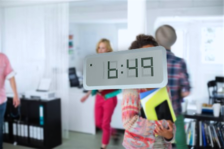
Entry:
6.49
